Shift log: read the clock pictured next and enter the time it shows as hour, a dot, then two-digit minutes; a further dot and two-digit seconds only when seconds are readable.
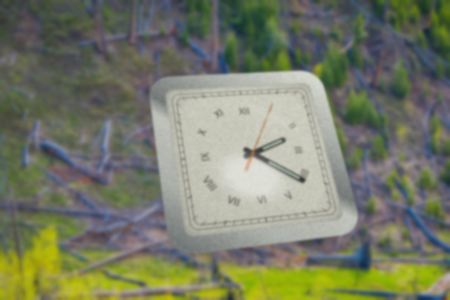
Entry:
2.21.05
